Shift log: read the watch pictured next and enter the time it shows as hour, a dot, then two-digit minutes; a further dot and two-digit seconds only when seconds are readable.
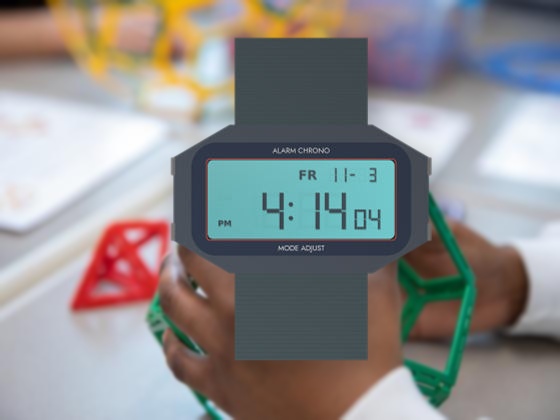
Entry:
4.14.04
